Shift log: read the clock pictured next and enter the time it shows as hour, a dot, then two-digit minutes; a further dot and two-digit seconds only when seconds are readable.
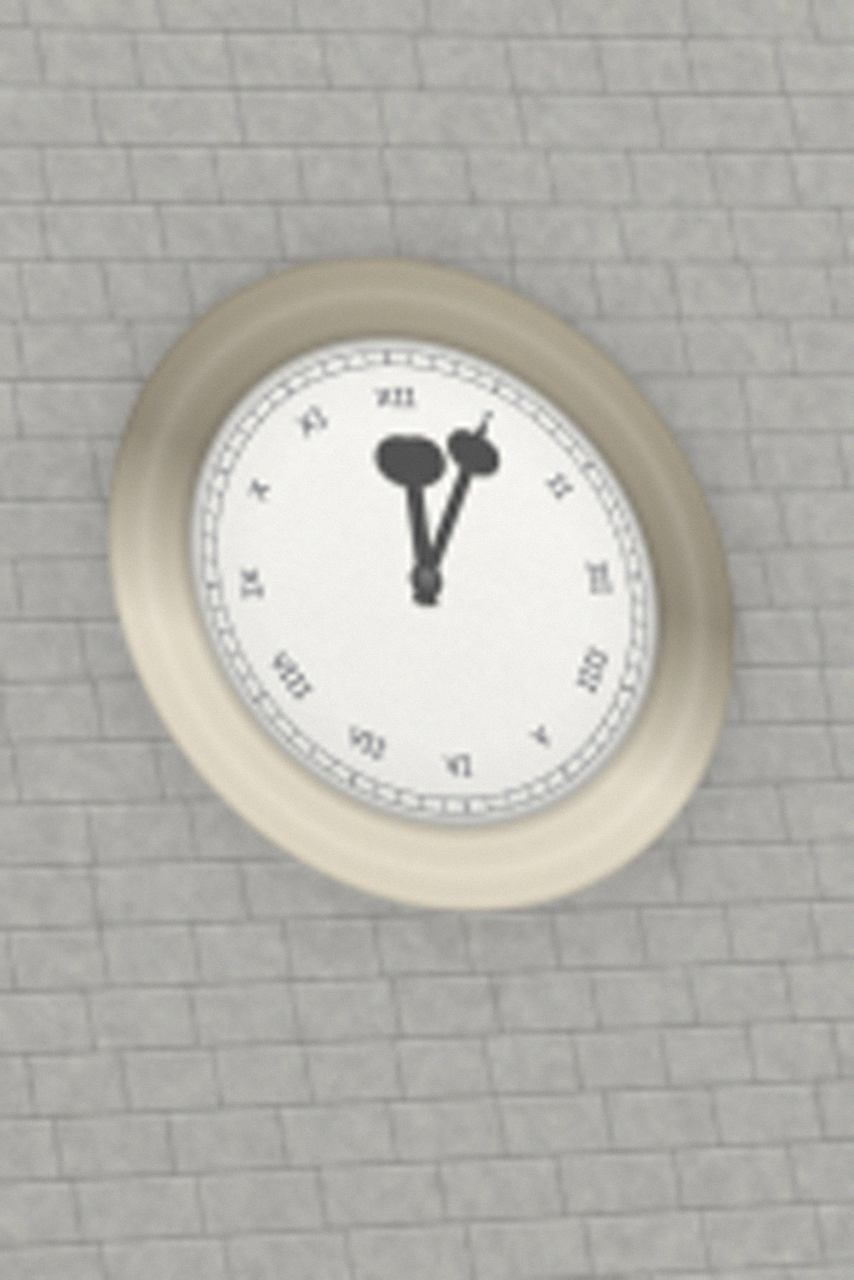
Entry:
12.05
